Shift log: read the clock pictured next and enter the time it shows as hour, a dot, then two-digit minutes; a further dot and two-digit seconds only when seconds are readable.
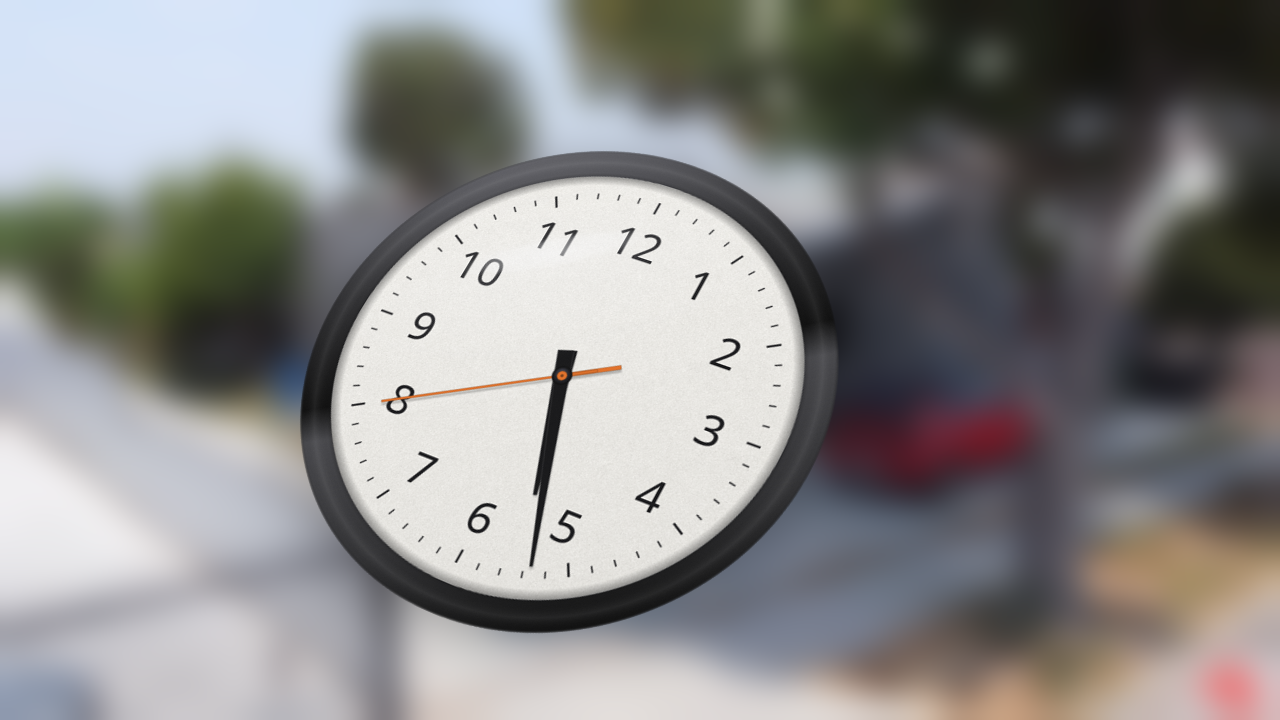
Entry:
5.26.40
